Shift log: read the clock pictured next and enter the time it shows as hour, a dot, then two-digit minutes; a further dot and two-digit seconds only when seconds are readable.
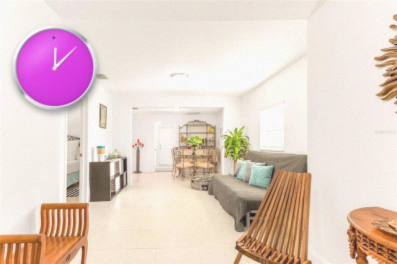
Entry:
12.08
